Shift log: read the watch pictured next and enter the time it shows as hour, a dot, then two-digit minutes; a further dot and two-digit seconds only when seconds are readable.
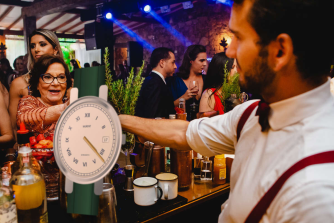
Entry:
4.22
